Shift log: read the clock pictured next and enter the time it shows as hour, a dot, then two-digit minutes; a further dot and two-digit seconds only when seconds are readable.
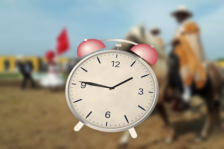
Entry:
1.46
